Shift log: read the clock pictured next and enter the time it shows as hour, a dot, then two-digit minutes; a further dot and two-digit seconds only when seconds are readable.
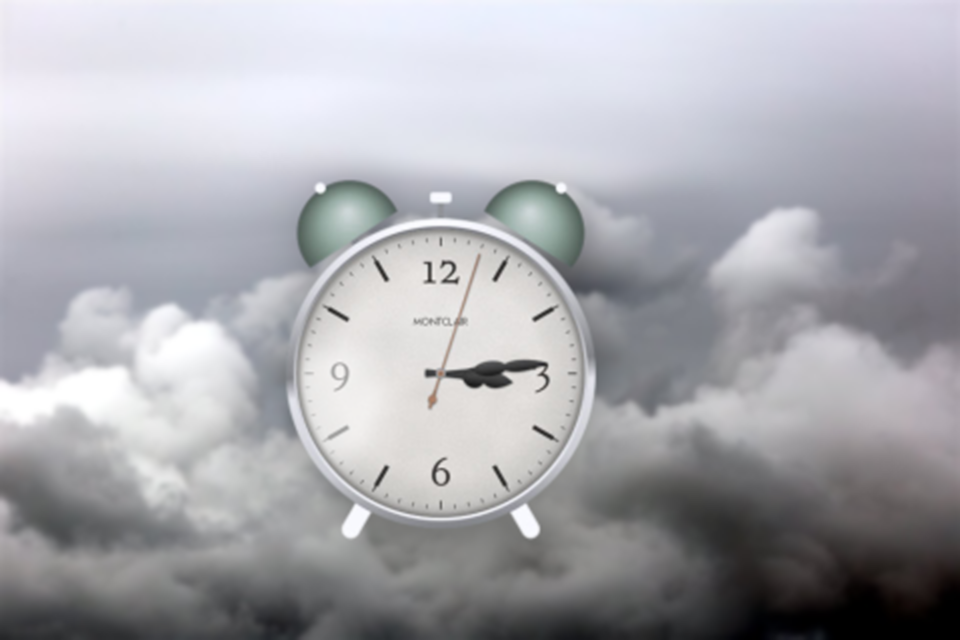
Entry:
3.14.03
